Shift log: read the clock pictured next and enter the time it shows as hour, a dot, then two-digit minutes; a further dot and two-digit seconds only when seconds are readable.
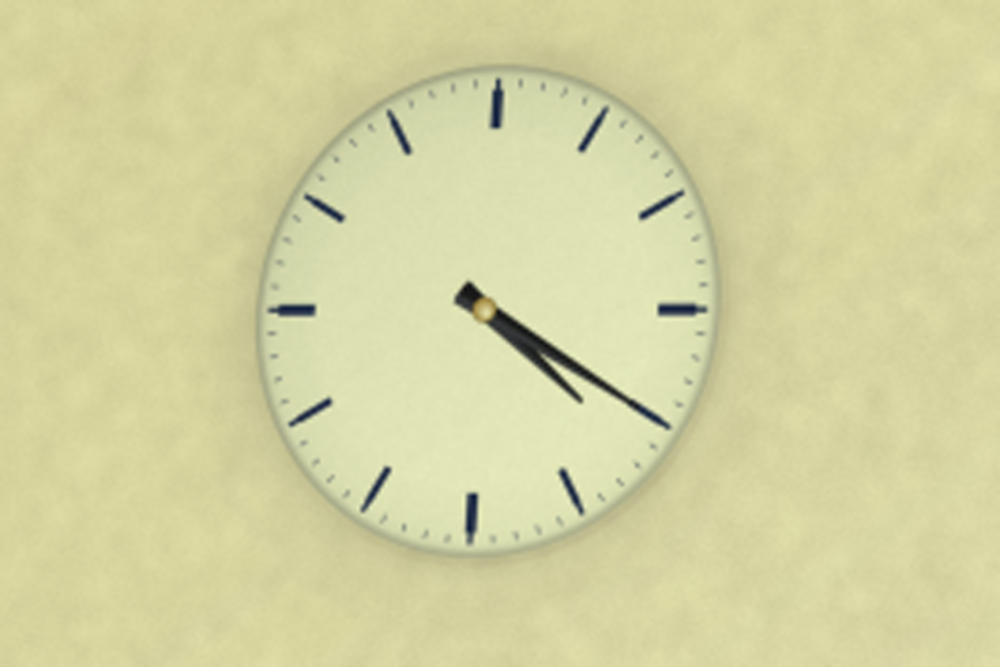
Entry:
4.20
